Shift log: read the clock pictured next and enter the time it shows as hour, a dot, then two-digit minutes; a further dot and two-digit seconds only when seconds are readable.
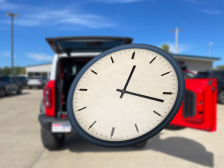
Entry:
12.17
